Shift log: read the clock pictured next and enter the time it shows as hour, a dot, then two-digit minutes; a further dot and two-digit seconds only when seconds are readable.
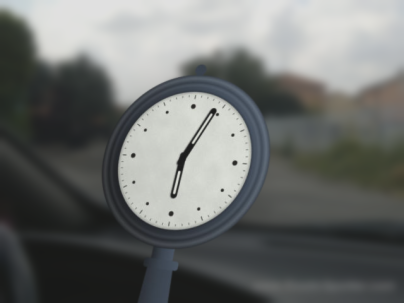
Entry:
6.04
